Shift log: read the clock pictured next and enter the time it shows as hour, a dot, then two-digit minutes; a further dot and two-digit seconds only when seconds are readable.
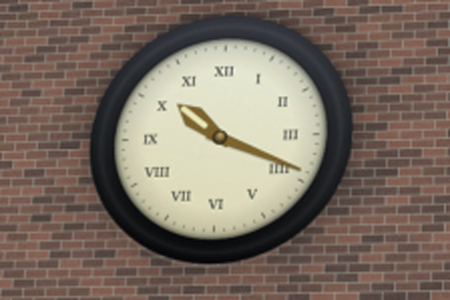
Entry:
10.19
